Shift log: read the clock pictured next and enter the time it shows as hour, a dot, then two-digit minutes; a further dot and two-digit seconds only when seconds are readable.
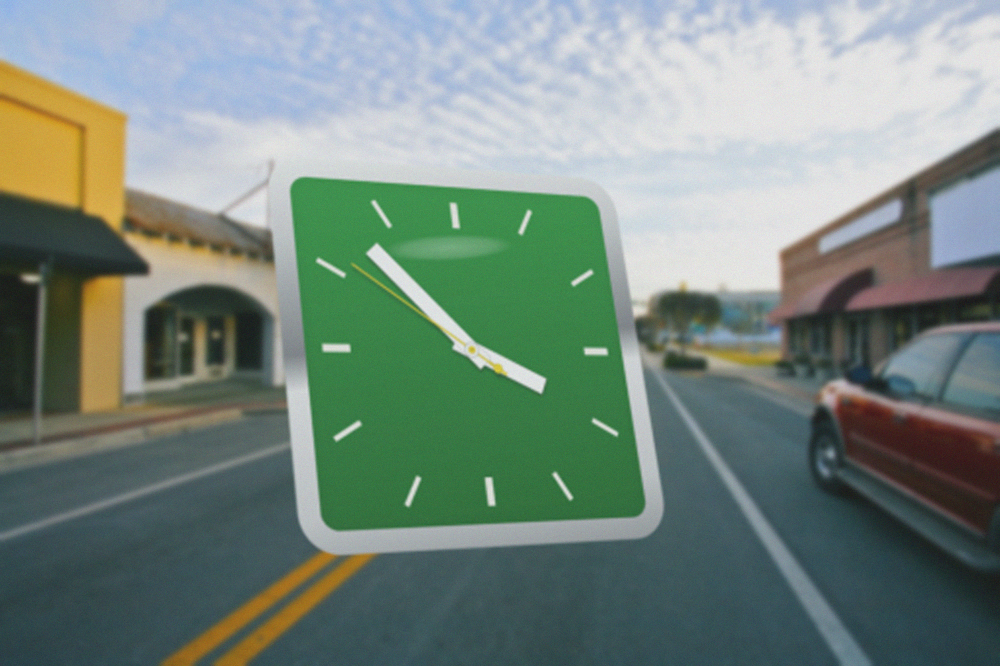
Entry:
3.52.51
